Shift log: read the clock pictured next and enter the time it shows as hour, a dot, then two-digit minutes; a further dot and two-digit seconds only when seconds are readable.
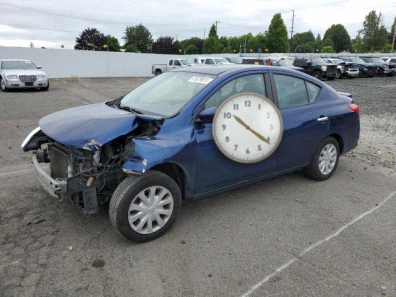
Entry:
10.21
